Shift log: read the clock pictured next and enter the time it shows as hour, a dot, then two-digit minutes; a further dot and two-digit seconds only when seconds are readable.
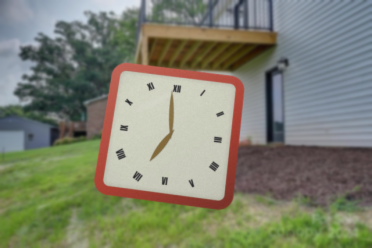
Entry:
6.59
